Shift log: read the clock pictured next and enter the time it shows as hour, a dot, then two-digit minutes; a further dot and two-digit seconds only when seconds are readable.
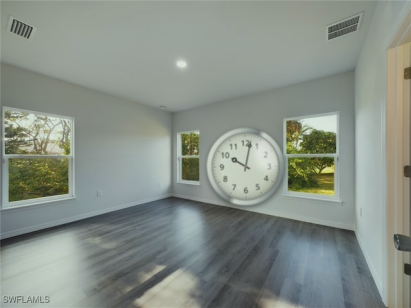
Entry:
10.02
